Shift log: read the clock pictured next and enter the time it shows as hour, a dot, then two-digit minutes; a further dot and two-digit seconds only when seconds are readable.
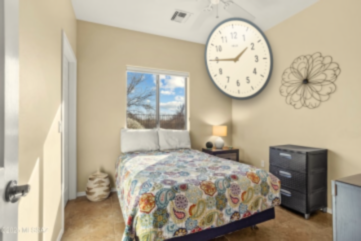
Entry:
1.45
